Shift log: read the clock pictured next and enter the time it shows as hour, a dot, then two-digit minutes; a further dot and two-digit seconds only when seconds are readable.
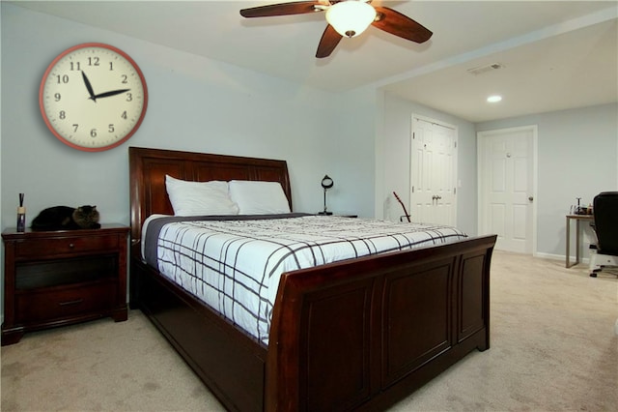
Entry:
11.13
